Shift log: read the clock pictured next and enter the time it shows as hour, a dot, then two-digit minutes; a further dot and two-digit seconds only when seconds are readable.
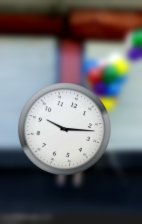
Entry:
9.12
